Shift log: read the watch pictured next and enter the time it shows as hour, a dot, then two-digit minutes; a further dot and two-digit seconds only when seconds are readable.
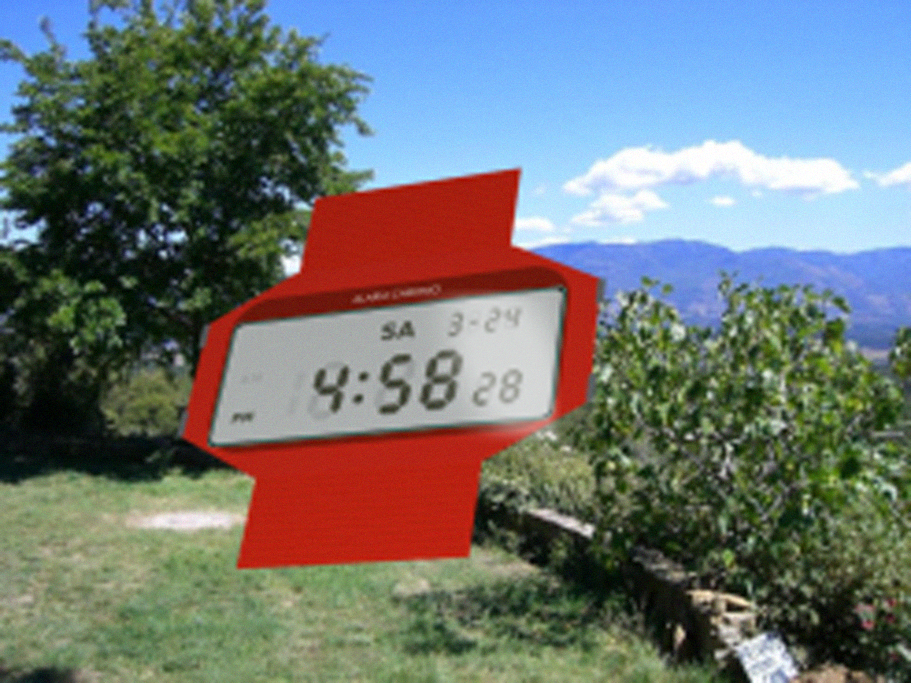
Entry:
4.58.28
